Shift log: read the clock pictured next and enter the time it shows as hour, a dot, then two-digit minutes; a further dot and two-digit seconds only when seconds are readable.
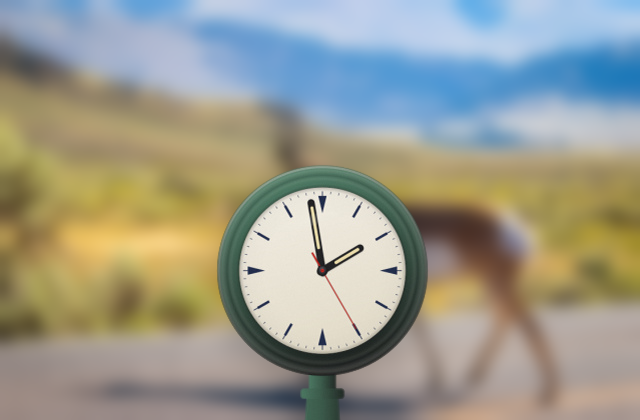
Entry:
1.58.25
